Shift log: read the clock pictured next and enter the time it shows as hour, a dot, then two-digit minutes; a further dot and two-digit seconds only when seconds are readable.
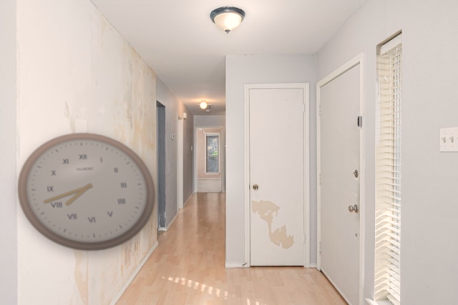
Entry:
7.42
